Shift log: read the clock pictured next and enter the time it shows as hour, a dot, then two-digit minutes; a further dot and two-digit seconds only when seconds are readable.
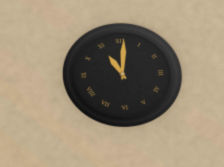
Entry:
11.01
